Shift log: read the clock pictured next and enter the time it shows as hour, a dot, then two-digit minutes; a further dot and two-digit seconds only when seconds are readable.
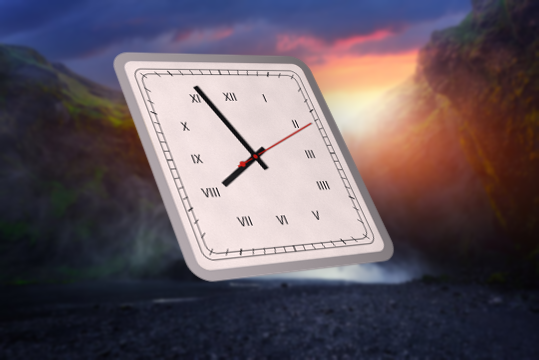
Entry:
7.56.11
